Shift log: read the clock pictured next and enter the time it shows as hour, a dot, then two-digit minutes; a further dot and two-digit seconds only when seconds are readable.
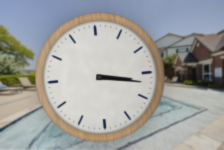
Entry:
3.17
